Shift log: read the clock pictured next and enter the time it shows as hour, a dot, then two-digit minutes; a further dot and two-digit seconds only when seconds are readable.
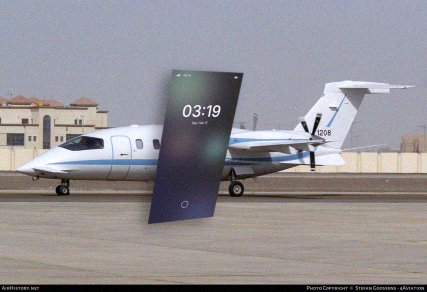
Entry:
3.19
